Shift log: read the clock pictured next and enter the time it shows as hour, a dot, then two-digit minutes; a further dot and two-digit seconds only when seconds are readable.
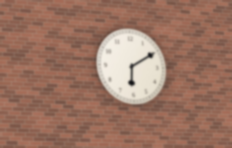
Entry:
6.10
